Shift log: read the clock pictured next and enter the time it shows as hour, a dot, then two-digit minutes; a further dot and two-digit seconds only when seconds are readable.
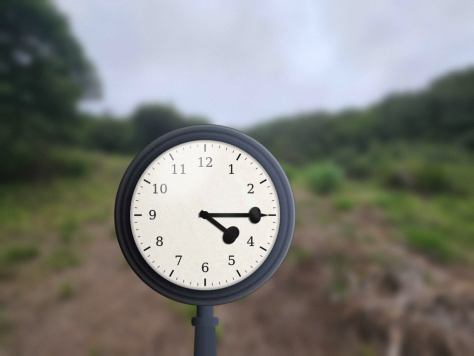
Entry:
4.15
